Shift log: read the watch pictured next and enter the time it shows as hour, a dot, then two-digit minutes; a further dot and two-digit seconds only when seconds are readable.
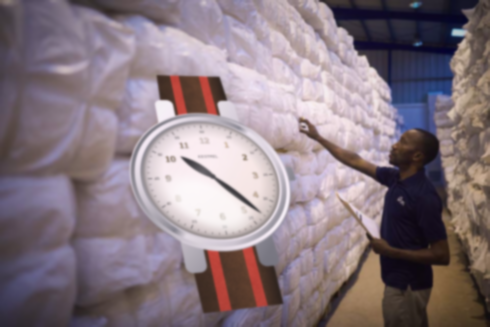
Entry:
10.23
